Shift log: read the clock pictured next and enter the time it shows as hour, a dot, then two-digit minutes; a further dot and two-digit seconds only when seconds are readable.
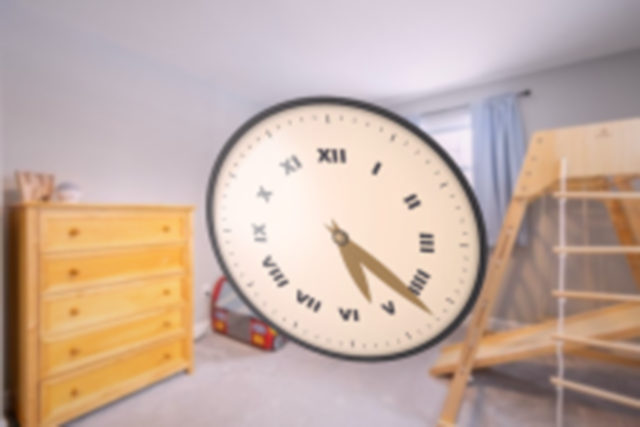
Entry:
5.22
